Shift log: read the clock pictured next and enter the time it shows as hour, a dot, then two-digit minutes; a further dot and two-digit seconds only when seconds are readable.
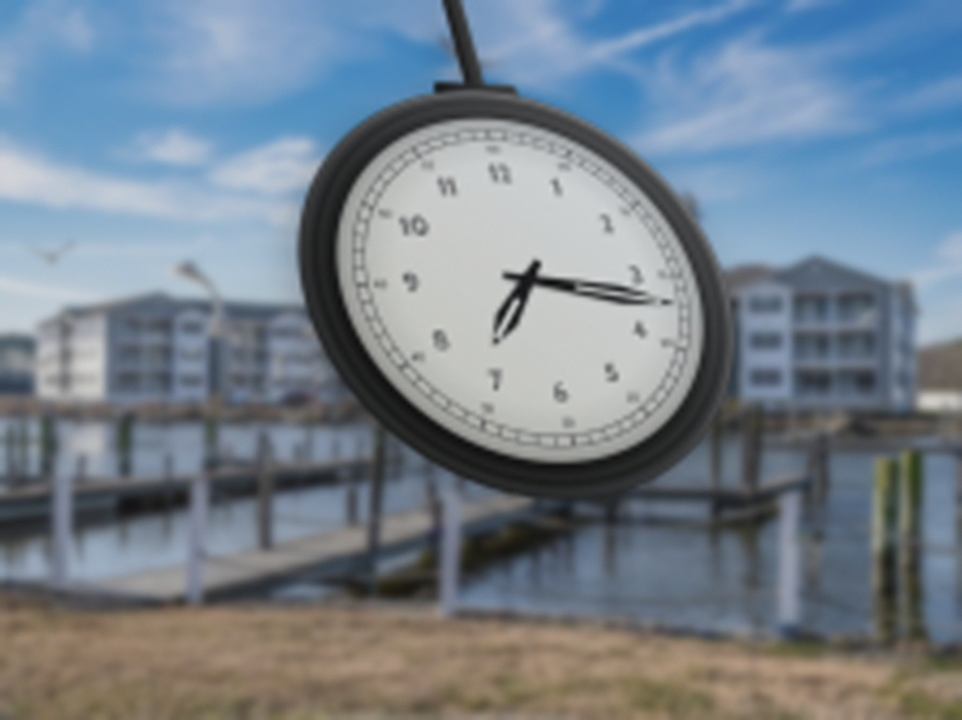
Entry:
7.17
